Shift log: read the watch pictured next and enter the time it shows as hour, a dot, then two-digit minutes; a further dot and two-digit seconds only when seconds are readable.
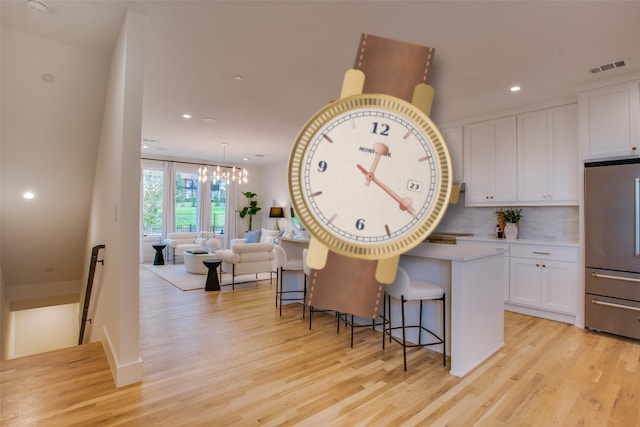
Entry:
12.19.20
